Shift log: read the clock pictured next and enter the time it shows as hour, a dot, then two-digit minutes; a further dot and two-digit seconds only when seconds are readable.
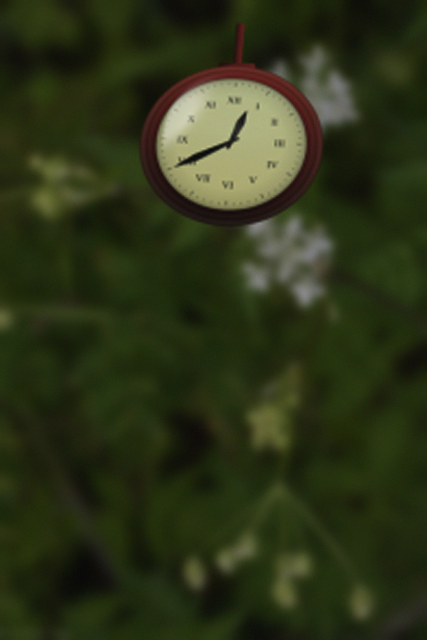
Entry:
12.40
